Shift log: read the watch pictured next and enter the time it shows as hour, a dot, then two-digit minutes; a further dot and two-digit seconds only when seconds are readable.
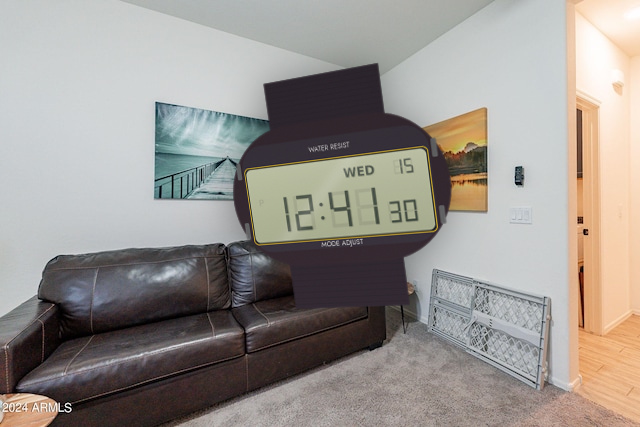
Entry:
12.41.30
